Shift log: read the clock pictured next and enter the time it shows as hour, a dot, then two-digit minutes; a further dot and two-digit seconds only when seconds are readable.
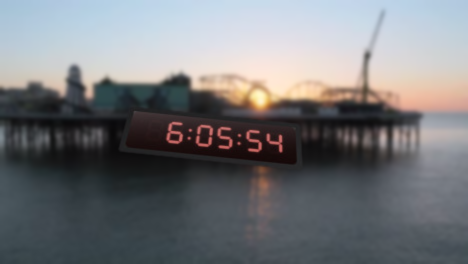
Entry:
6.05.54
